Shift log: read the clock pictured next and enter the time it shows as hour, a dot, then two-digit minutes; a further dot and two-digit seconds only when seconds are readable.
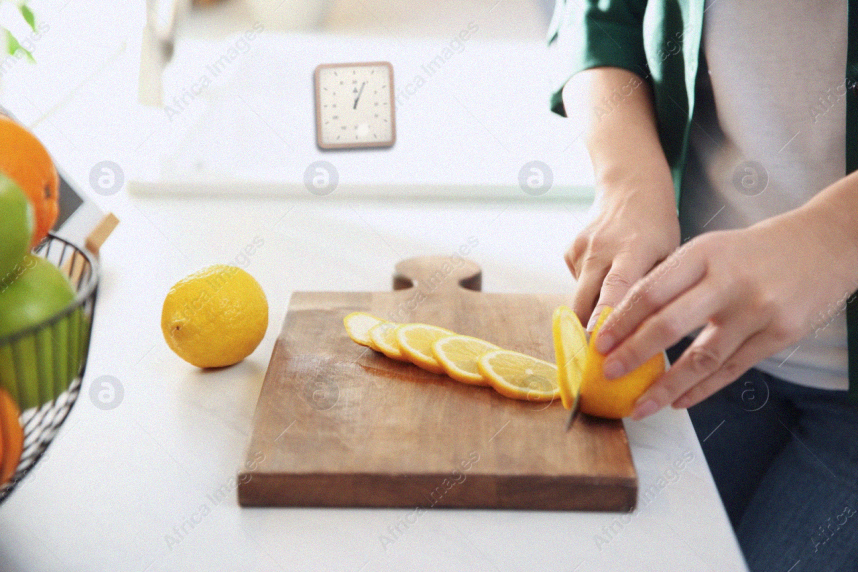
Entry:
12.04
